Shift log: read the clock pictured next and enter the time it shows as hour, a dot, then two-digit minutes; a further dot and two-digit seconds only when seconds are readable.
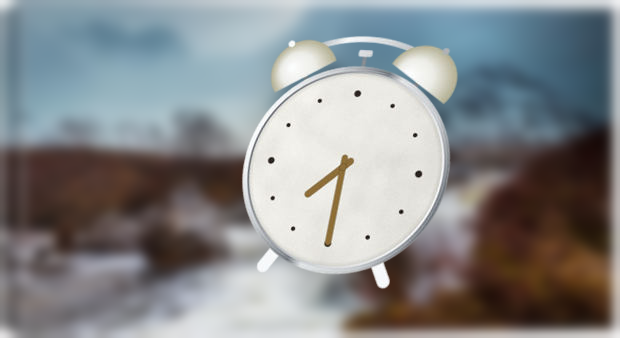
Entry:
7.30
